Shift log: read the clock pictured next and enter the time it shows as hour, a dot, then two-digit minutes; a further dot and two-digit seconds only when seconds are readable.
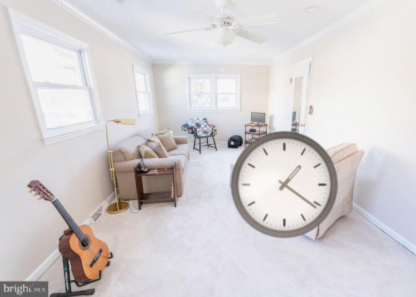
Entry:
1.21
